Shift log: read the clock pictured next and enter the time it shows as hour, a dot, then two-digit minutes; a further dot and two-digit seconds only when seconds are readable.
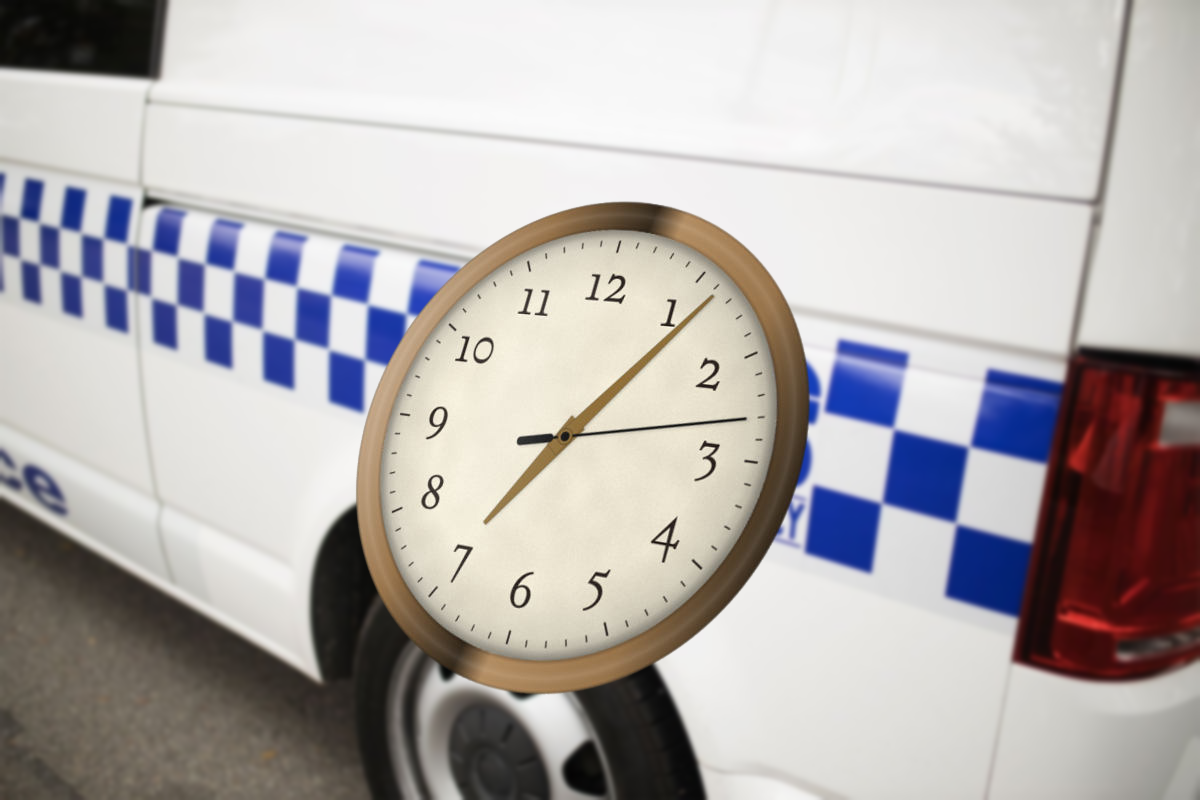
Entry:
7.06.13
